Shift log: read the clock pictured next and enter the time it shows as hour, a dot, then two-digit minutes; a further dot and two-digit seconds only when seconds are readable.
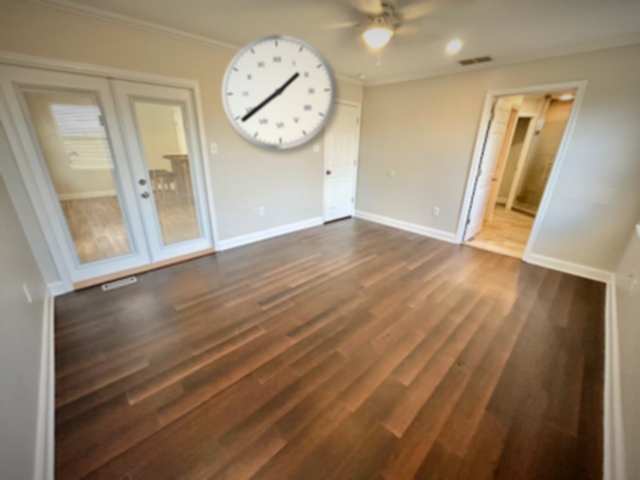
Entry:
1.39
